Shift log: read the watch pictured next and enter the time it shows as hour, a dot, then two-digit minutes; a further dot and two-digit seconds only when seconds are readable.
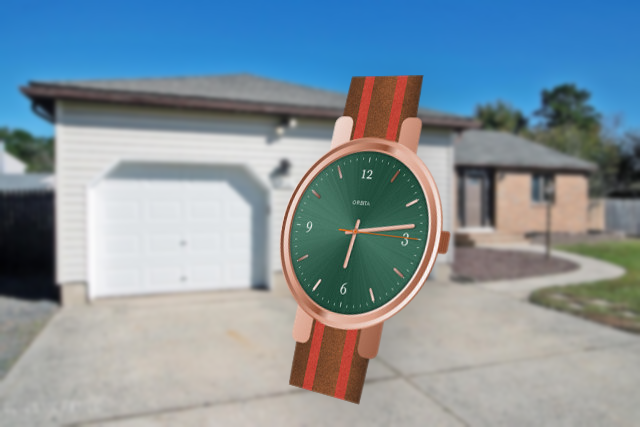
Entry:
6.13.15
